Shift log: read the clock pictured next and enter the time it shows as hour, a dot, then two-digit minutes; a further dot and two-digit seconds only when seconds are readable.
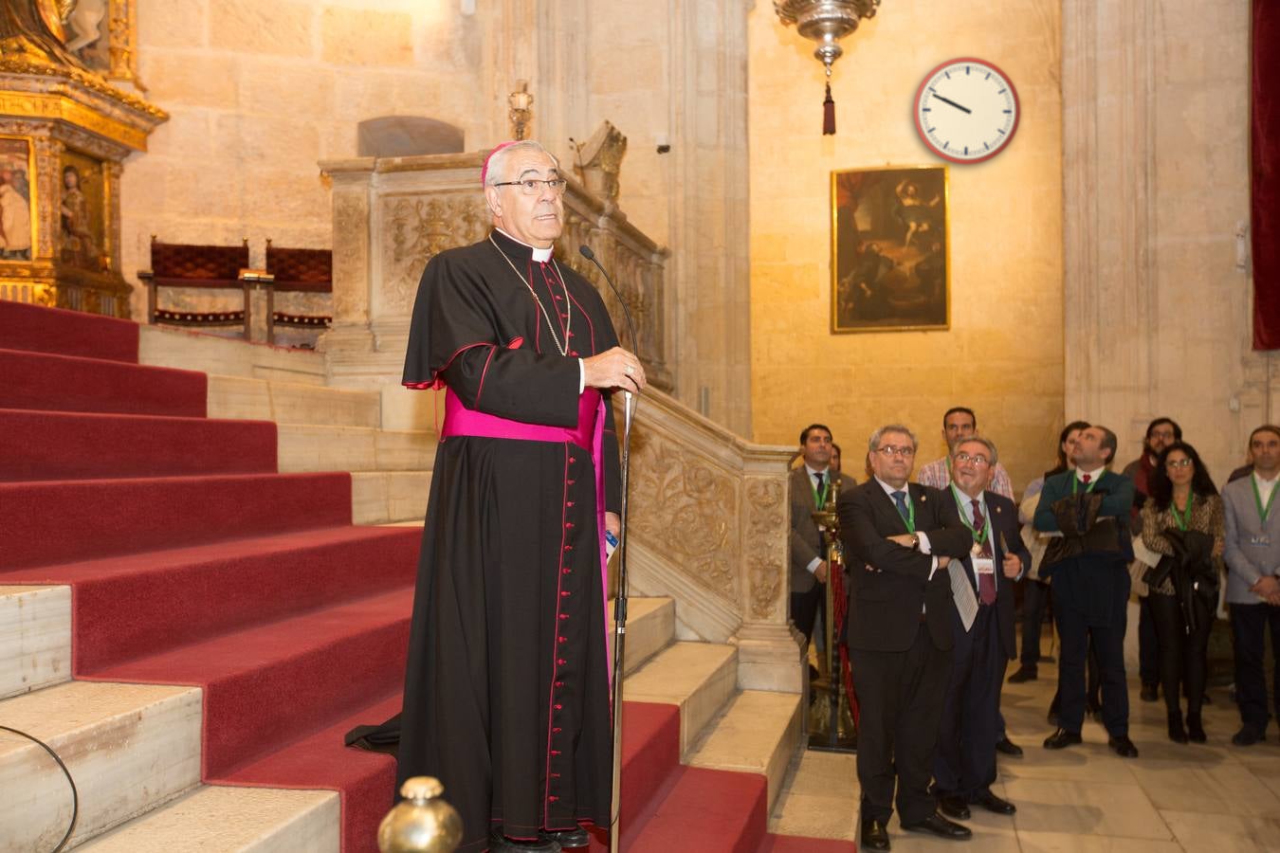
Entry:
9.49
